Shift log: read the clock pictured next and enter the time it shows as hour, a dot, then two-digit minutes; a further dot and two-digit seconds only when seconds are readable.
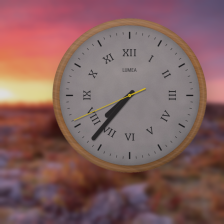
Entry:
7.36.41
